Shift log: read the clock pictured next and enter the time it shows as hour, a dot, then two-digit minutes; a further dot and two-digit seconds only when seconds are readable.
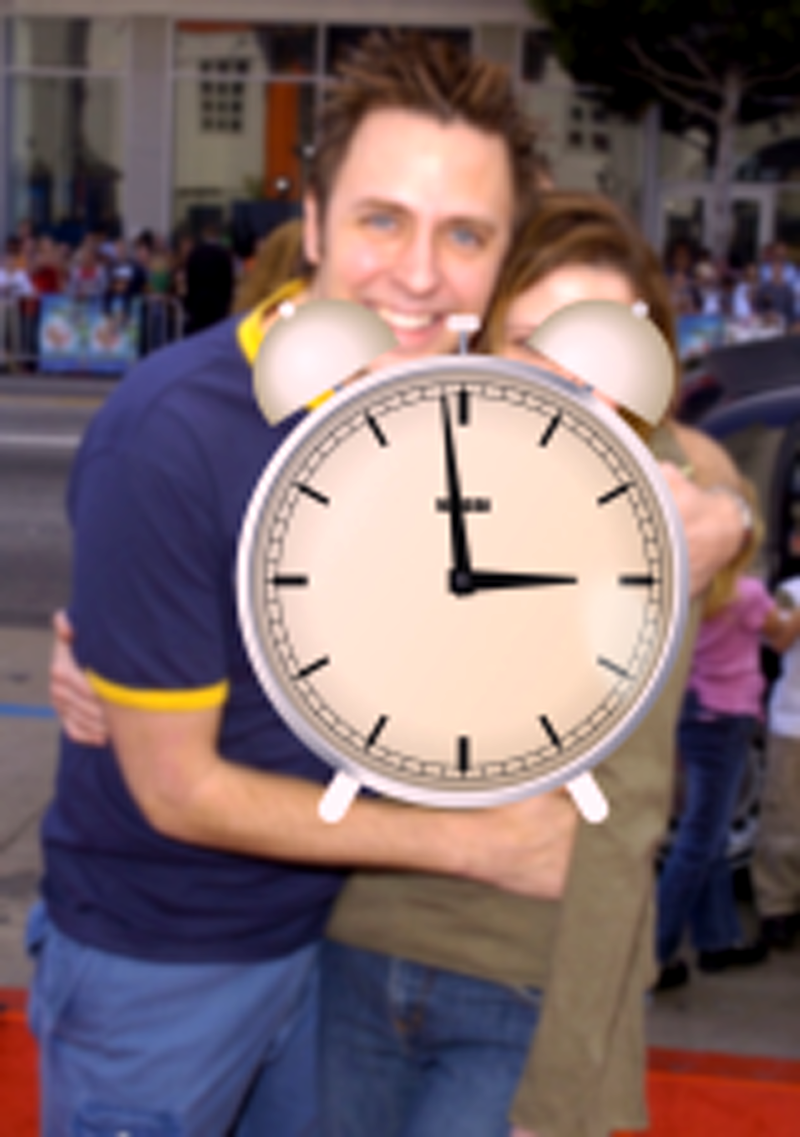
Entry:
2.59
